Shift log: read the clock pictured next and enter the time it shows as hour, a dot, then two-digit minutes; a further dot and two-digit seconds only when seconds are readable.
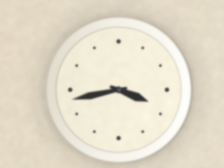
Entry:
3.43
